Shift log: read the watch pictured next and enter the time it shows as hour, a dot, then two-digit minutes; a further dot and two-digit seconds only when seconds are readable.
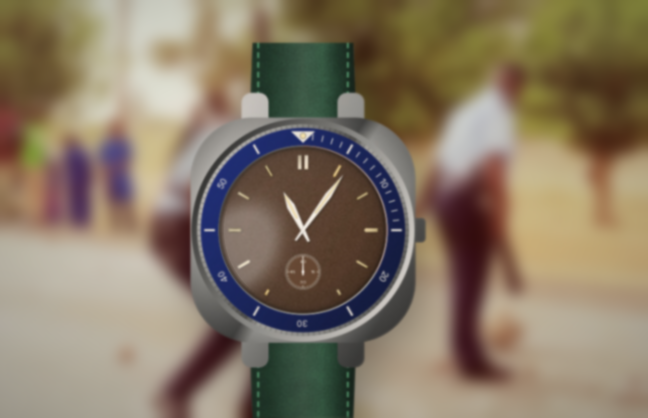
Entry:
11.06
